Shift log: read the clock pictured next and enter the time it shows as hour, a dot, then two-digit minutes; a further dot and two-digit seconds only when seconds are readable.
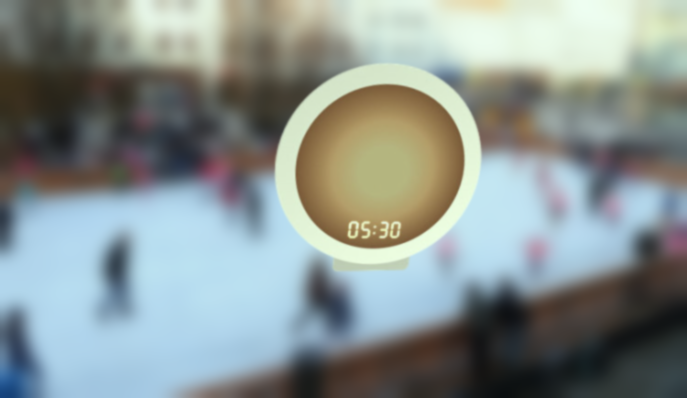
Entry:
5.30
